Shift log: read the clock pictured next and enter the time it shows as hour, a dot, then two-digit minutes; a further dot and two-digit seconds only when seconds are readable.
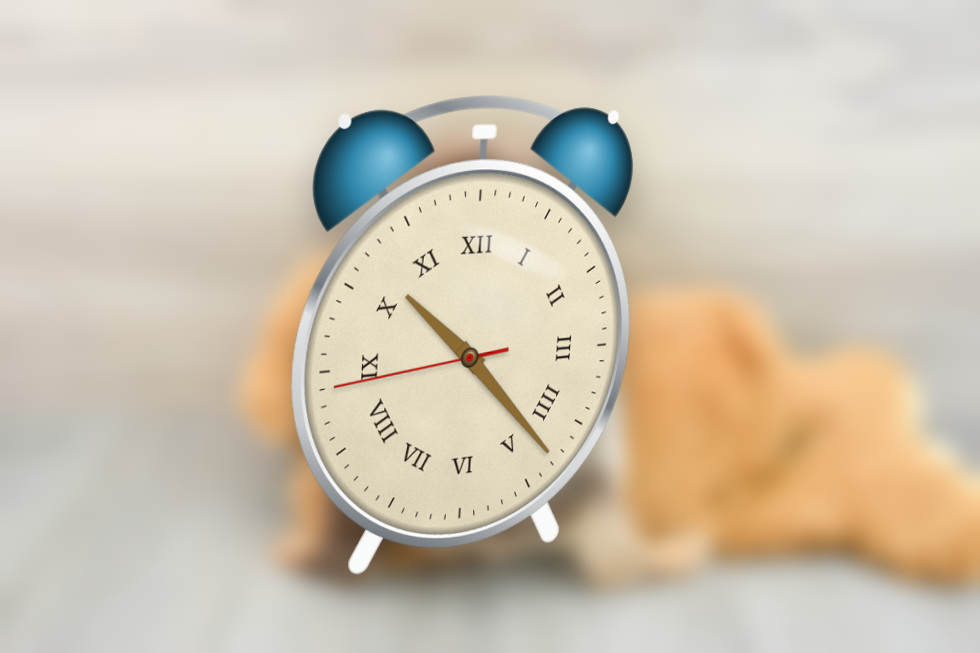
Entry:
10.22.44
